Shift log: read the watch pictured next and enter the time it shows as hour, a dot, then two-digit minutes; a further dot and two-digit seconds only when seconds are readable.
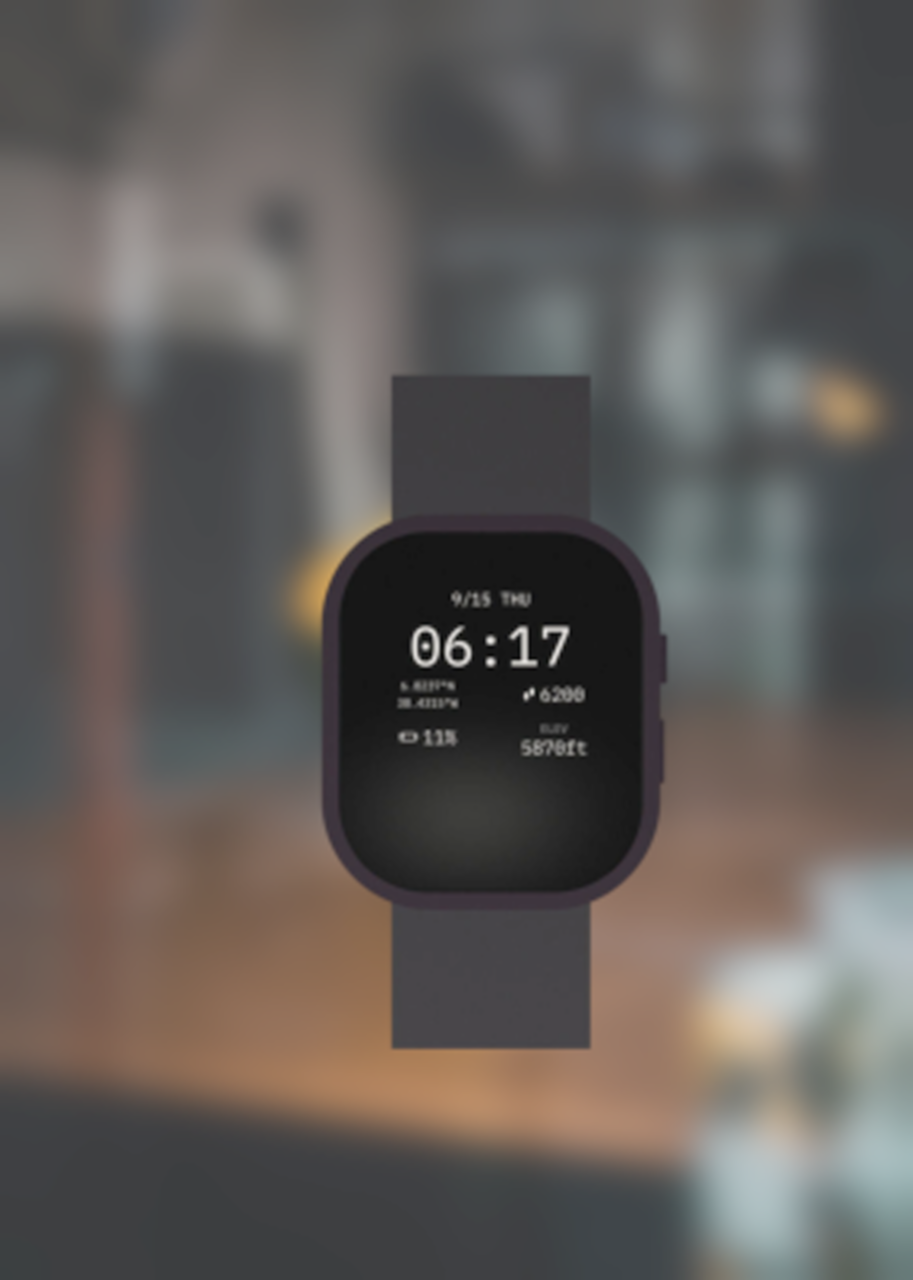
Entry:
6.17
